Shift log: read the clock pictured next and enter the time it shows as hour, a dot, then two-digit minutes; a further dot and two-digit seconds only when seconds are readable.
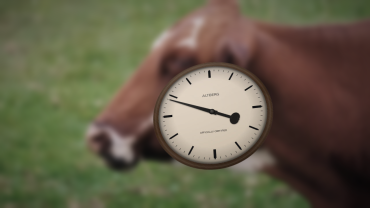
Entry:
3.49
